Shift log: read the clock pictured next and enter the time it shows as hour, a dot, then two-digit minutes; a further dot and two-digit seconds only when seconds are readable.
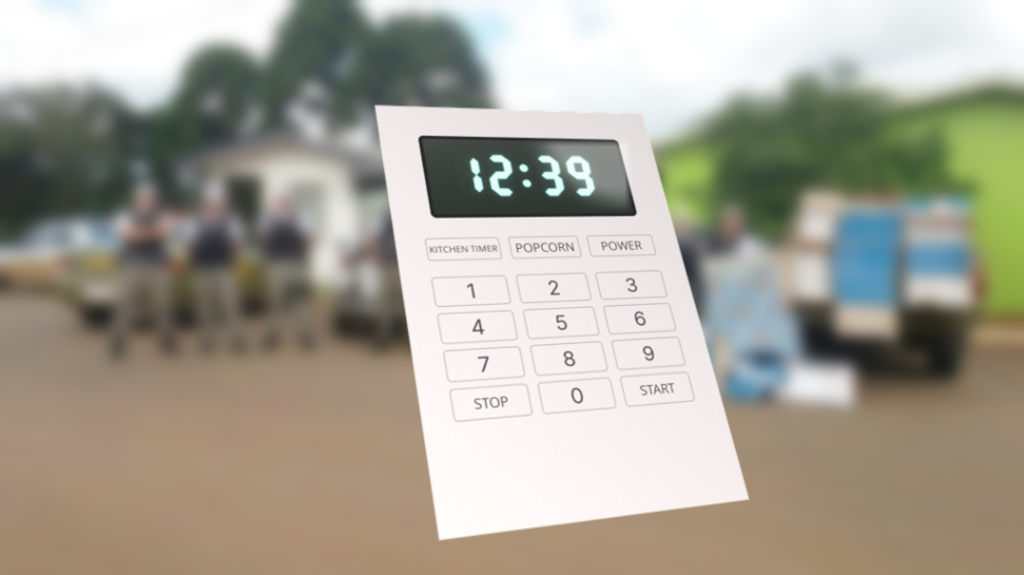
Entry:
12.39
